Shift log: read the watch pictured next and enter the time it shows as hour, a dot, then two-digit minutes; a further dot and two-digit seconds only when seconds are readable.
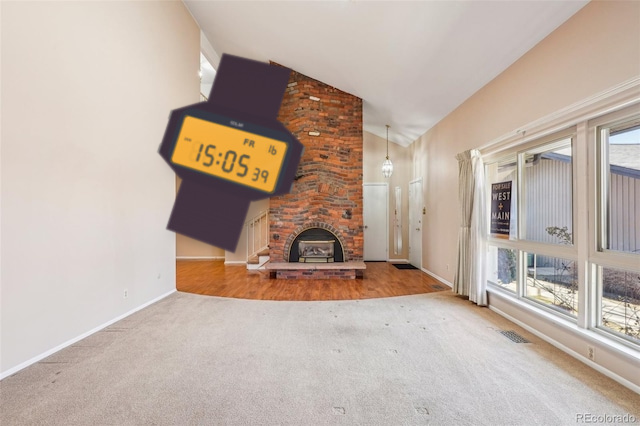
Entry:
15.05.39
